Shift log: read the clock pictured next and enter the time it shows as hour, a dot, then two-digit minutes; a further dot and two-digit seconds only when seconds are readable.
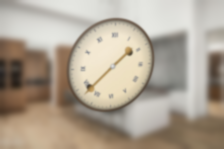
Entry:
1.38
